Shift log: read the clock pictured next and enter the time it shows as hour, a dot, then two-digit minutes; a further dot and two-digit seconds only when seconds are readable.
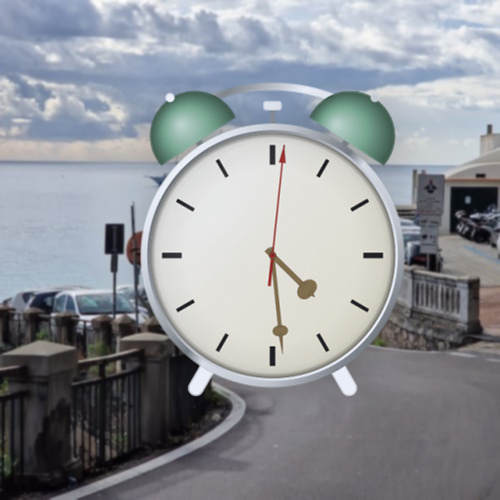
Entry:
4.29.01
